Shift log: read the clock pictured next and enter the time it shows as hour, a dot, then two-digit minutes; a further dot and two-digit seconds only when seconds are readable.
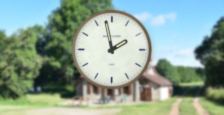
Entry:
1.58
